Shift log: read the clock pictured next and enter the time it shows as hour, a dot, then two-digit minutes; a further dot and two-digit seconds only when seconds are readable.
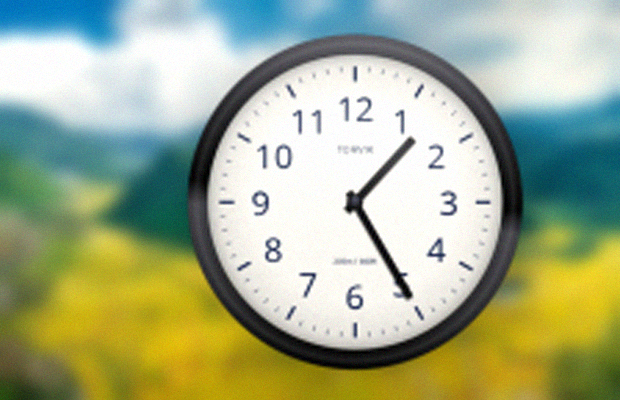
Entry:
1.25
